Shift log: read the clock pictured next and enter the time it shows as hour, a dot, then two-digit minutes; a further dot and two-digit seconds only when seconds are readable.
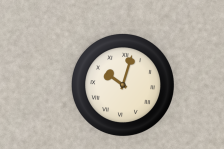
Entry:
10.02
